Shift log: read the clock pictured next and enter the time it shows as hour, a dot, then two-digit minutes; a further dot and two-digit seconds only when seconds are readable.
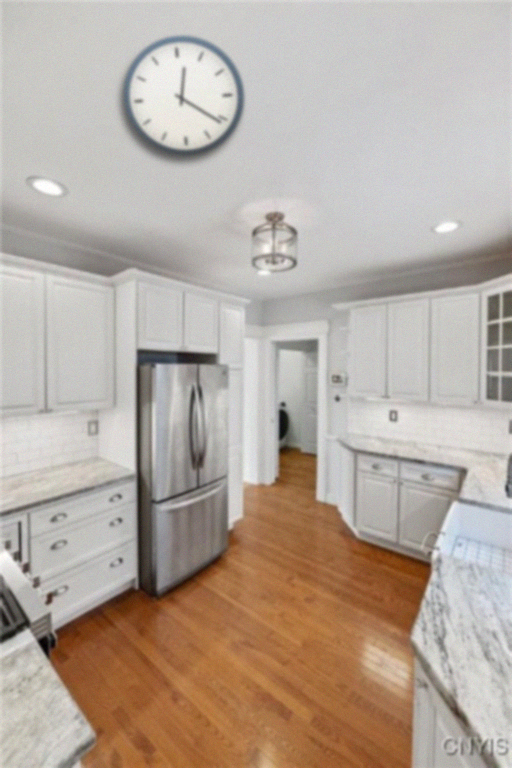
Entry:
12.21
